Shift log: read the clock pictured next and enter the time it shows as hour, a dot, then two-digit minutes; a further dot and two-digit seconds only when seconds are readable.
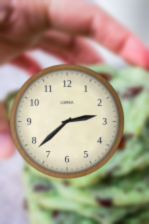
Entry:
2.38
